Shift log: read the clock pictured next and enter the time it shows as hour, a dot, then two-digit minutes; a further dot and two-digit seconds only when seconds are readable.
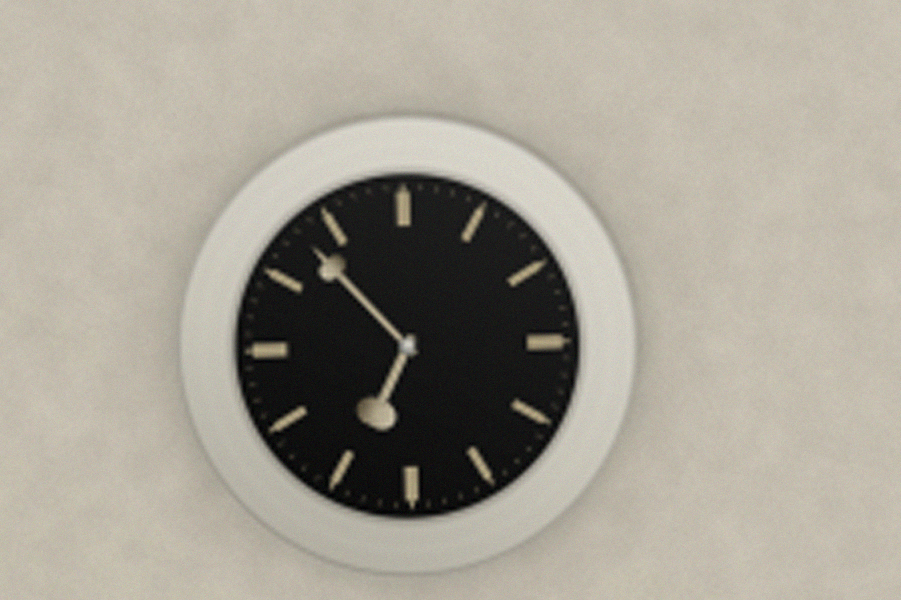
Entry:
6.53
